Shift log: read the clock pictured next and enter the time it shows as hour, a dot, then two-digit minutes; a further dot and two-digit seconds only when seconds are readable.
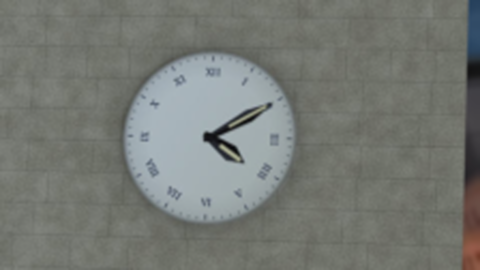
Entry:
4.10
